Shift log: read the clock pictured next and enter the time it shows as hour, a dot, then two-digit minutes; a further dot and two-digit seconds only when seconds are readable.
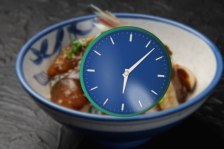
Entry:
6.07
